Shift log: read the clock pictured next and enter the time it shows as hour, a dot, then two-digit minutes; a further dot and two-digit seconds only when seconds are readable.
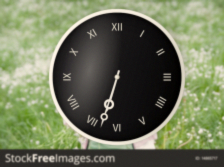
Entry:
6.33
